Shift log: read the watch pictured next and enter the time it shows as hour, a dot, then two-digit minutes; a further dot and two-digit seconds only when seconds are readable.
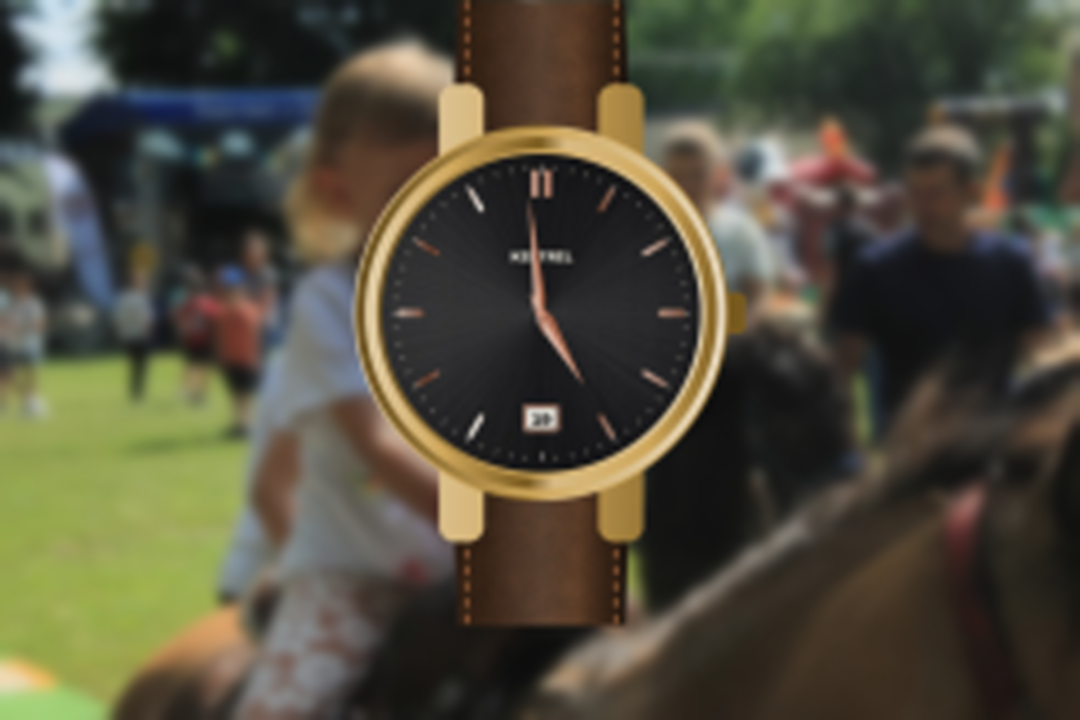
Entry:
4.59
